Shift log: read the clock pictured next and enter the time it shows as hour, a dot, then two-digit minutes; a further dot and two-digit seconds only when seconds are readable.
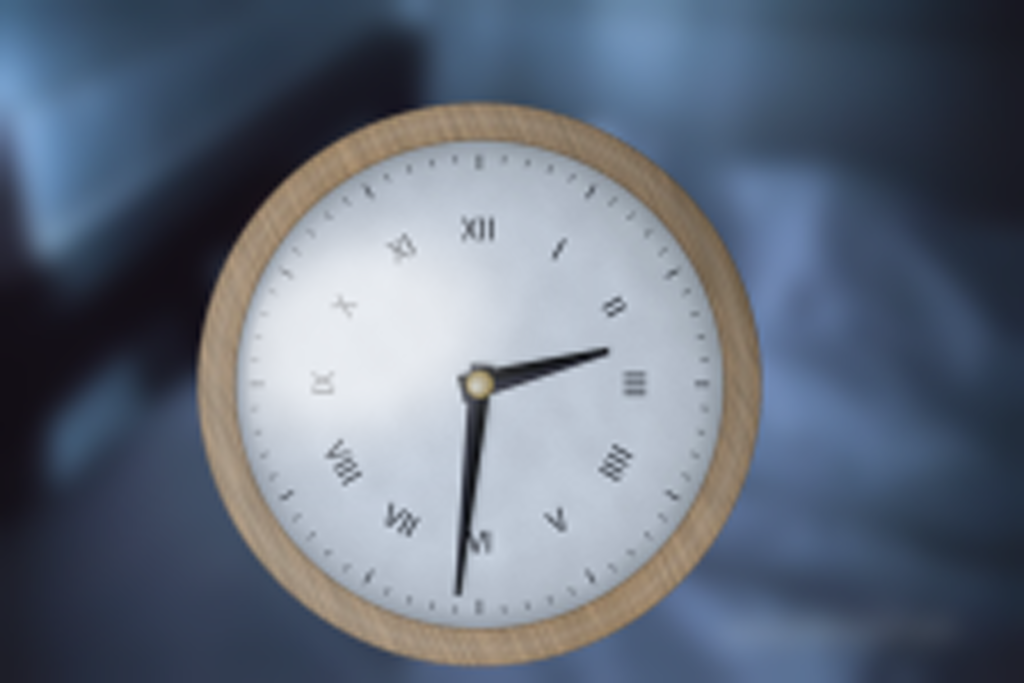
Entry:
2.31
